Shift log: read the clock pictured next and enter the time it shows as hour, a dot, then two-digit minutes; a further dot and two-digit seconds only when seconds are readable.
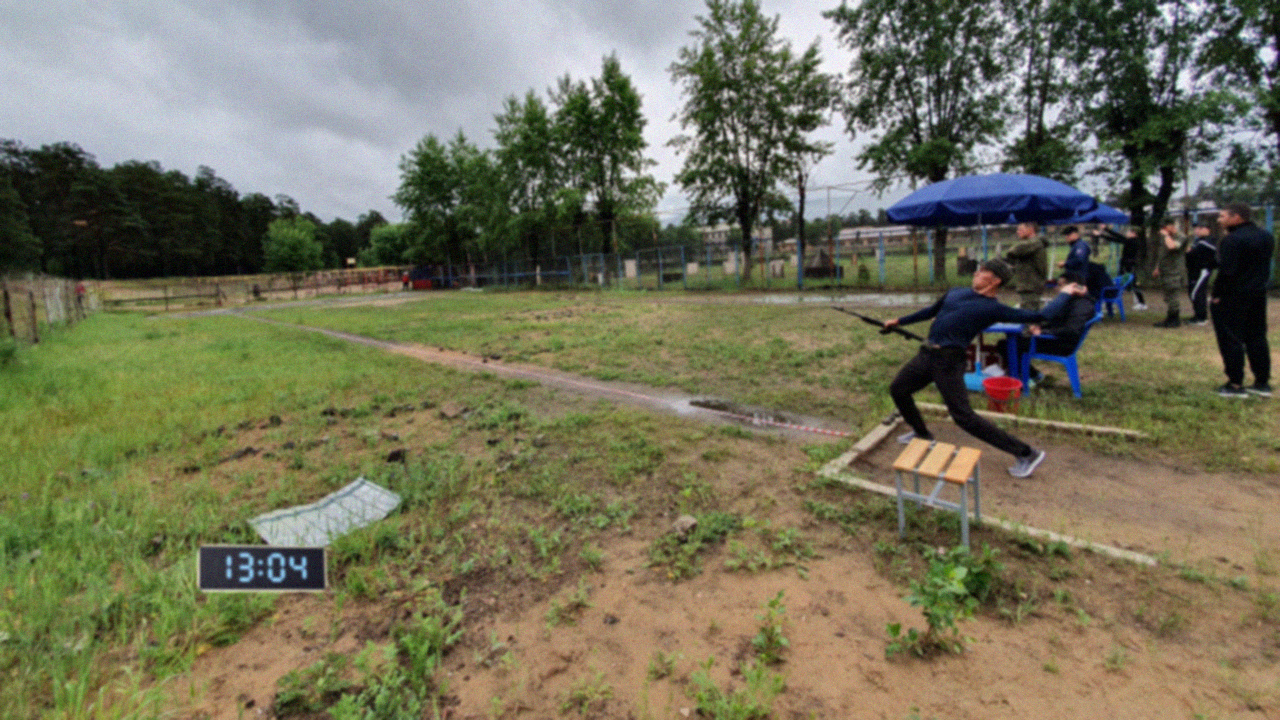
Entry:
13.04
